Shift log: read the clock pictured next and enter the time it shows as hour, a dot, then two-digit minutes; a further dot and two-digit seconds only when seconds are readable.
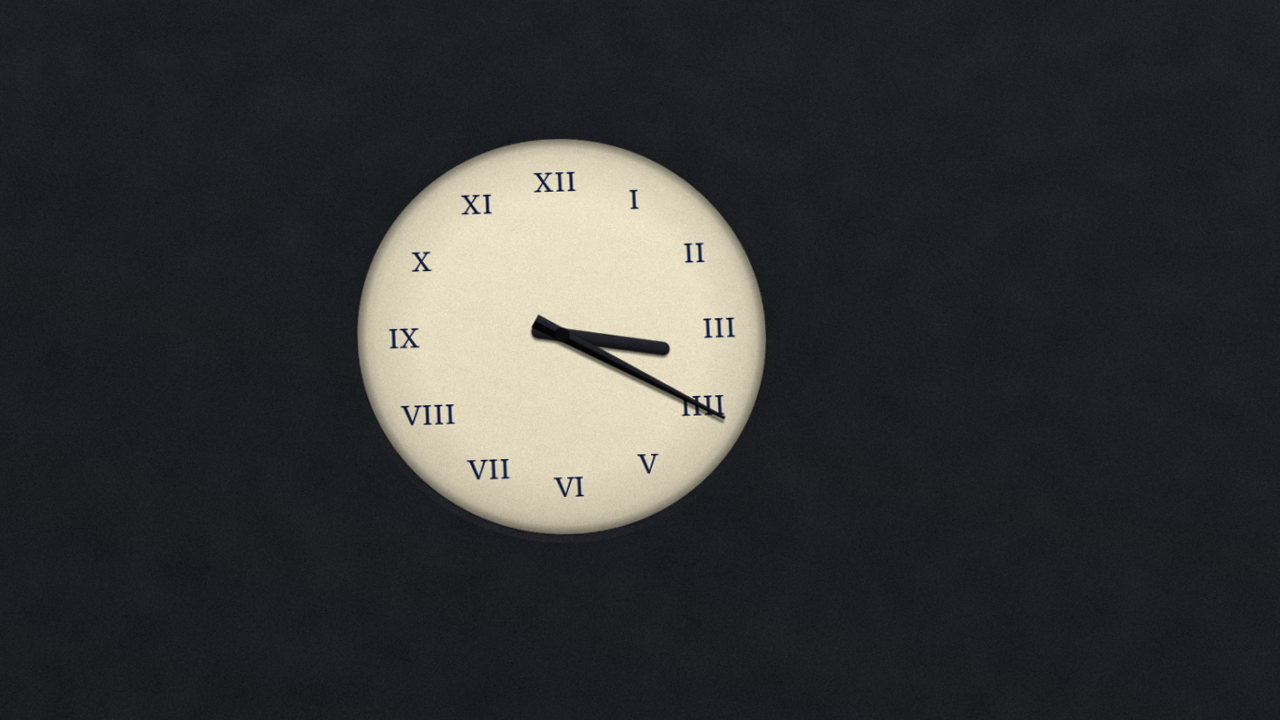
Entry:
3.20
